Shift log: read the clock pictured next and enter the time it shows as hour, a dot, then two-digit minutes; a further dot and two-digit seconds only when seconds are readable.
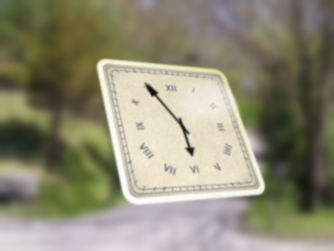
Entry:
5.55
